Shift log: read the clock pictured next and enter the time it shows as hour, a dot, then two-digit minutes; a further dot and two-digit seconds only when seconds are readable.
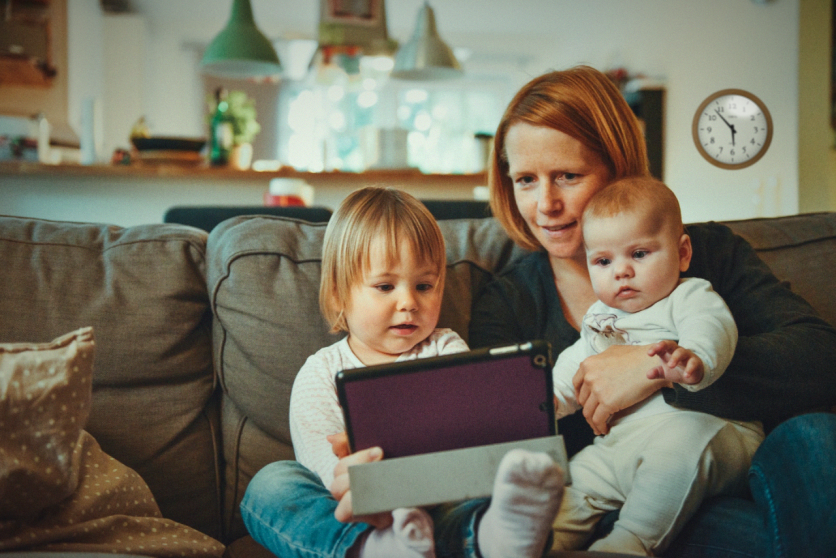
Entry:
5.53
